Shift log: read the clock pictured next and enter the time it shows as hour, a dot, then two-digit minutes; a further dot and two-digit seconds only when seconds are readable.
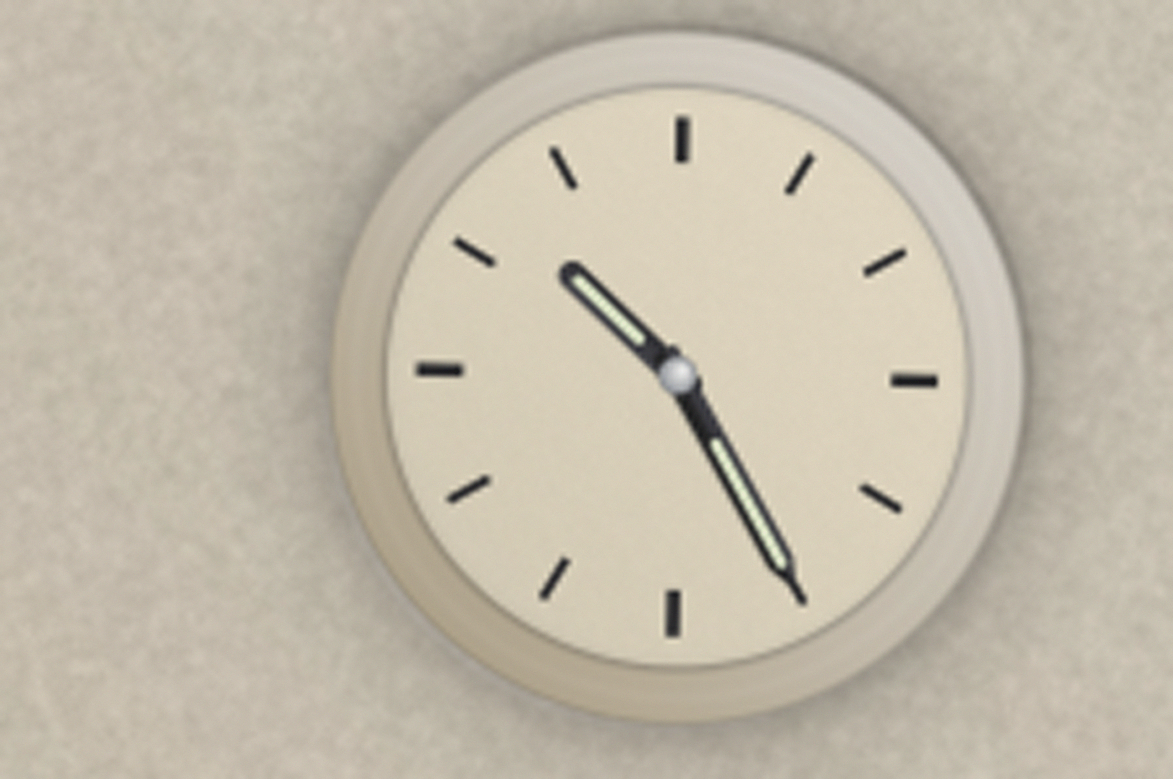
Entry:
10.25
